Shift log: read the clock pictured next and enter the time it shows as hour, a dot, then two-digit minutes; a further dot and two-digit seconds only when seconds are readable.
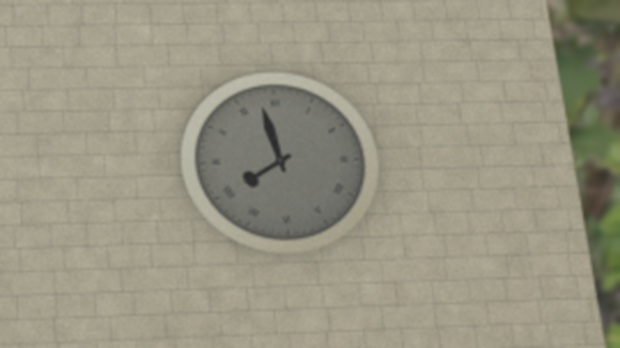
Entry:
7.58
